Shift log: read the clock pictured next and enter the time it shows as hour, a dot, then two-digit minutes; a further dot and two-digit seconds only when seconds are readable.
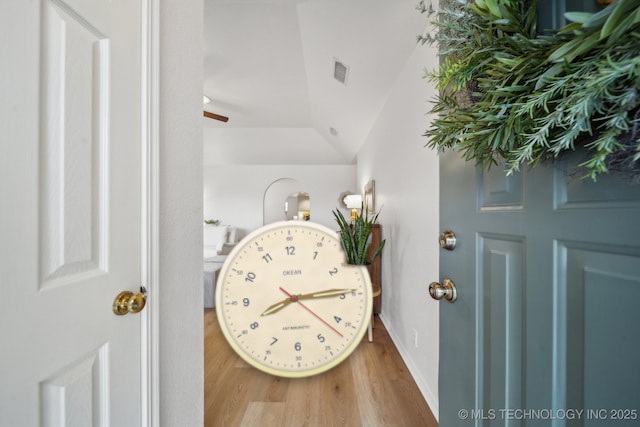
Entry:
8.14.22
